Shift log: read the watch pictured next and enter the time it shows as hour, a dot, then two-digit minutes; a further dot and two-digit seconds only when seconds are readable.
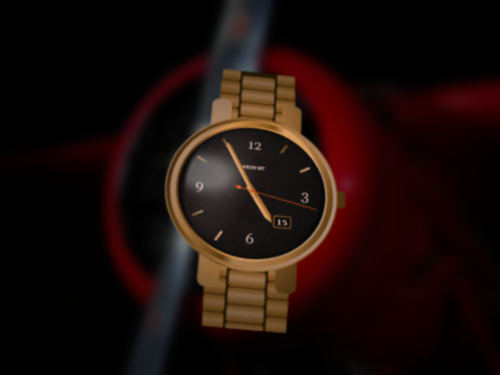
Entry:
4.55.17
